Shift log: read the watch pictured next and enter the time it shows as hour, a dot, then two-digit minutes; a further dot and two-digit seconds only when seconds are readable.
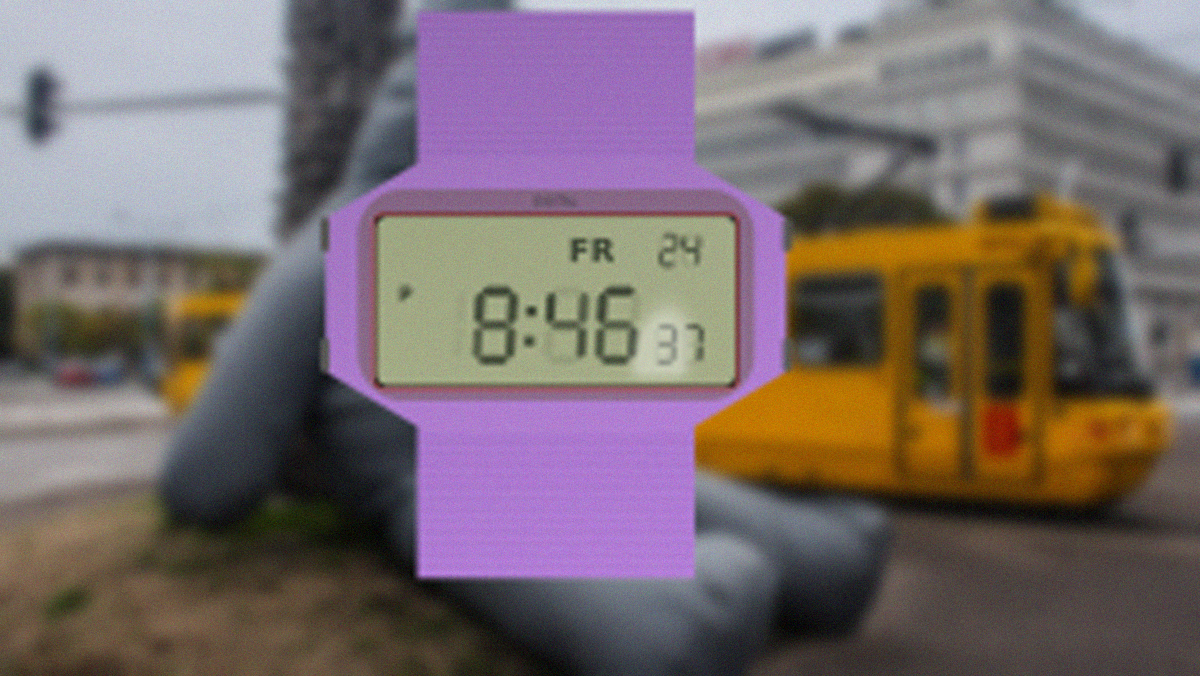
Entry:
8.46.37
